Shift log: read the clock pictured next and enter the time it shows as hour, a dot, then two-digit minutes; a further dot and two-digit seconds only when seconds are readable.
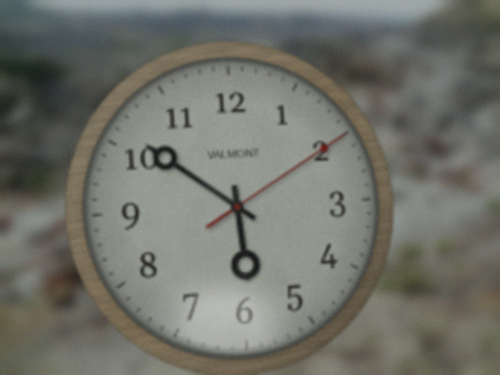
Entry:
5.51.10
